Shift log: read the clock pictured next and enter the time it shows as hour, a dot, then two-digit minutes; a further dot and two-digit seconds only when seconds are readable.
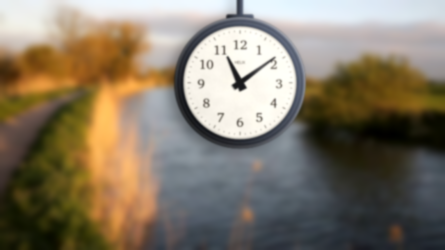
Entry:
11.09
